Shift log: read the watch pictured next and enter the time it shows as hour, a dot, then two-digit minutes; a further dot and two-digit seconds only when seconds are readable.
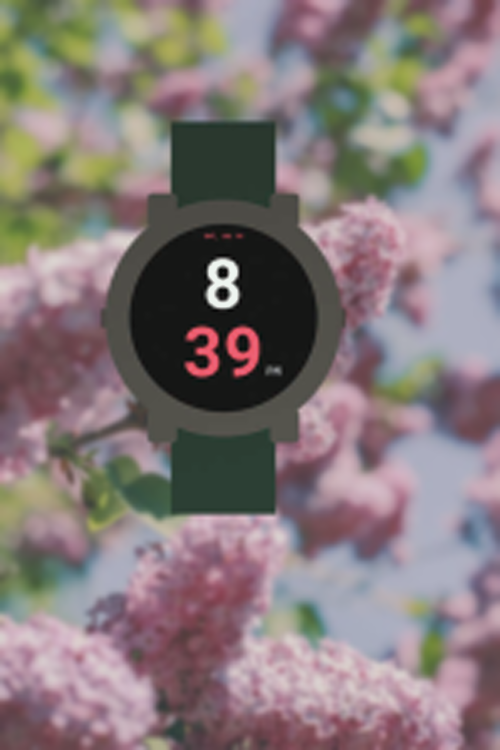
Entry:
8.39
